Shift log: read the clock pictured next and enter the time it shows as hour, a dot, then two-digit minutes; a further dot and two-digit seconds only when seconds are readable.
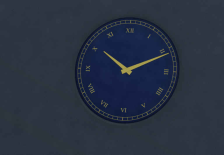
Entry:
10.11
